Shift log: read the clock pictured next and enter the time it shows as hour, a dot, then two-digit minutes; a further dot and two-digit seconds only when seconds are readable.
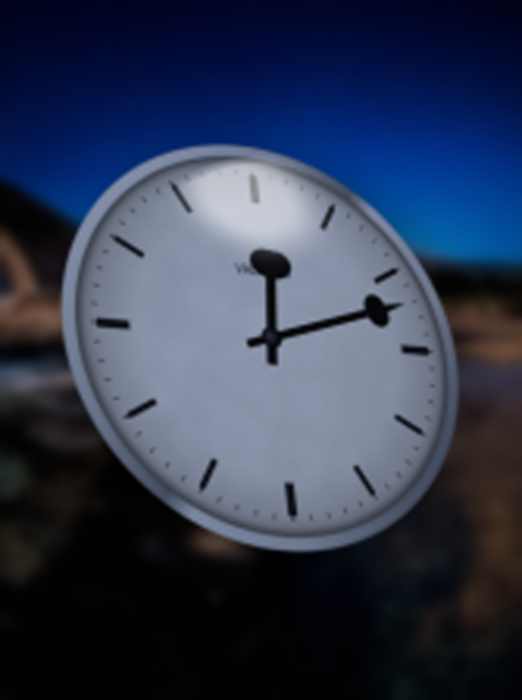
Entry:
12.12
